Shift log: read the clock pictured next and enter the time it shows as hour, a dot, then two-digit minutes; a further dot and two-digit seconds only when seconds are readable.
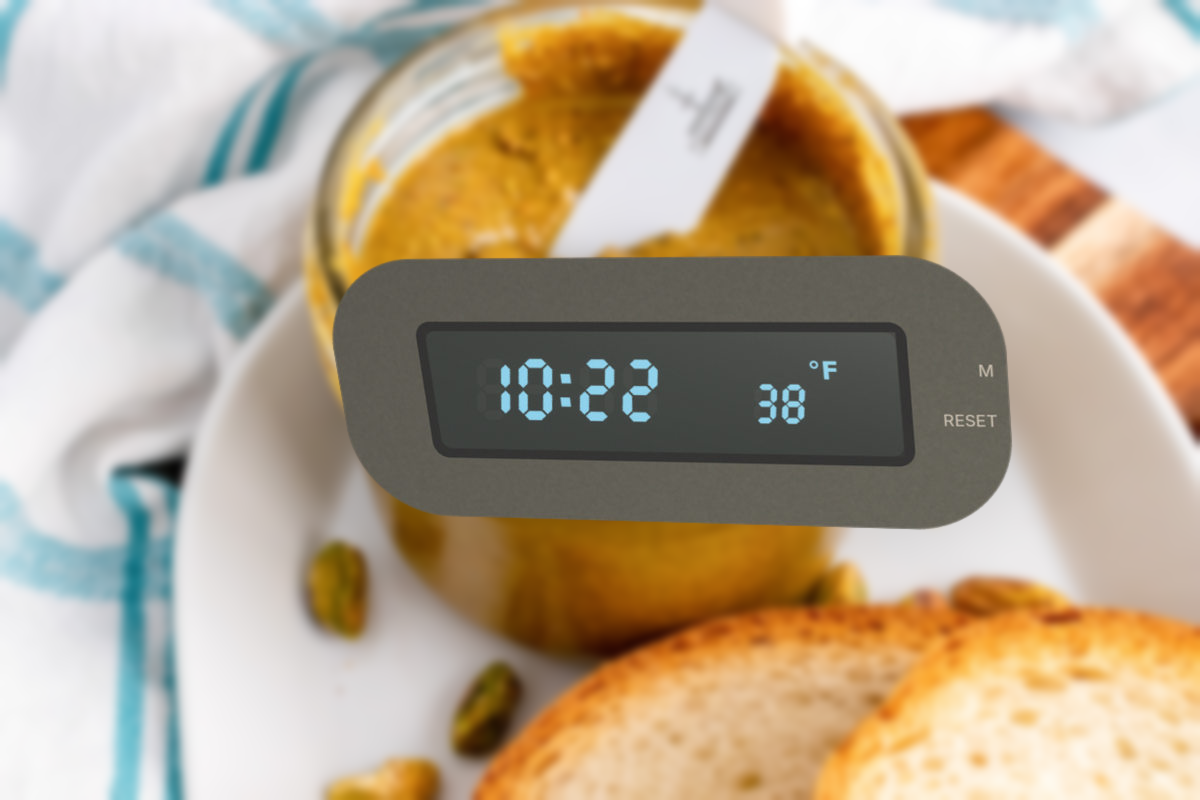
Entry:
10.22
